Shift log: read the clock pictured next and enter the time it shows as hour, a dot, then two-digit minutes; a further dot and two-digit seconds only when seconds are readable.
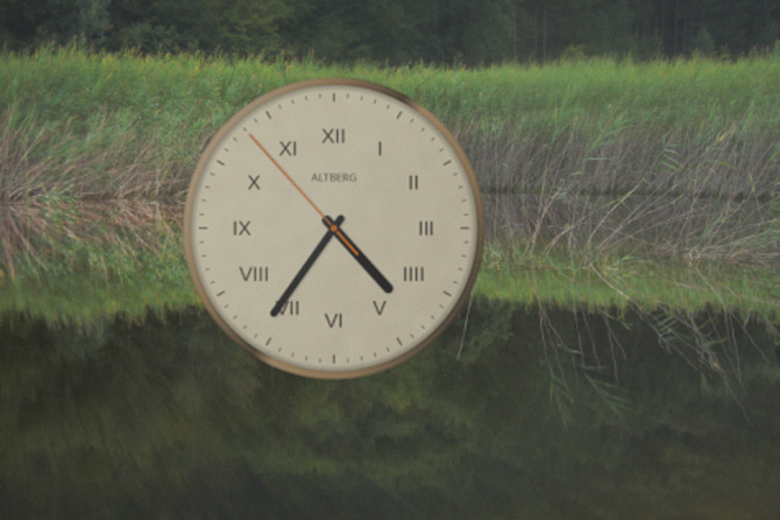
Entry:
4.35.53
